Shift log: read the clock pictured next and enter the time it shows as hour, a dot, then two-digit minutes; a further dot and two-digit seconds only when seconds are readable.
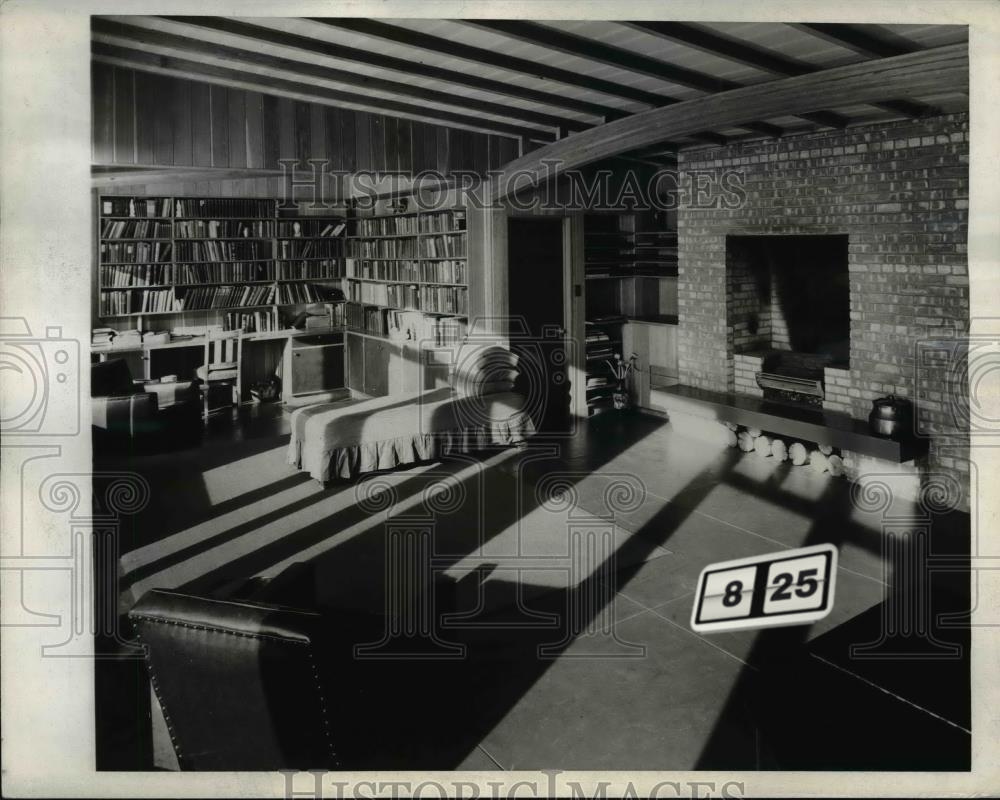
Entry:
8.25
